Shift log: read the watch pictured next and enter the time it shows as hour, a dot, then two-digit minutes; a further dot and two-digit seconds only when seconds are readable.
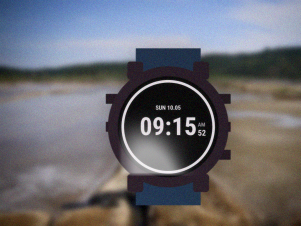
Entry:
9.15.52
